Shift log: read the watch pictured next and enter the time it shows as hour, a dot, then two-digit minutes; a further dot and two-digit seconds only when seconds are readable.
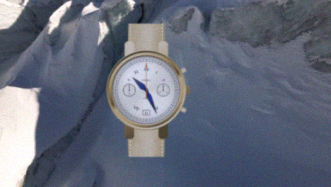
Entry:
10.26
